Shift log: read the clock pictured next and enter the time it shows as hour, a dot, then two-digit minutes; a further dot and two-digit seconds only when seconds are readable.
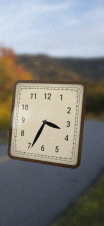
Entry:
3.34
